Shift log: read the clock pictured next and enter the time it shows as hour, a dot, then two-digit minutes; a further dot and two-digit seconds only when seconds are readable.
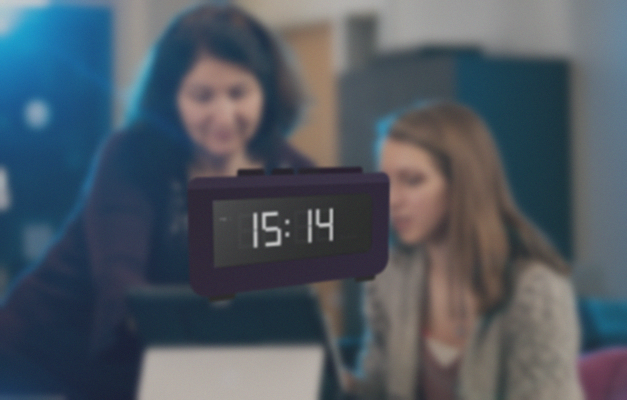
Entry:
15.14
